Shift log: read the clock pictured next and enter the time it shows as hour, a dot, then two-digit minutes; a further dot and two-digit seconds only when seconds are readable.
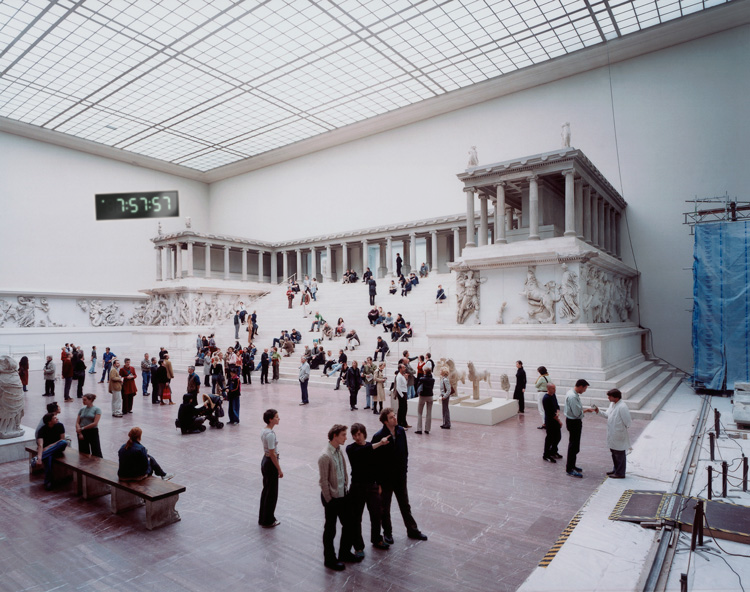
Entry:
7.57.57
